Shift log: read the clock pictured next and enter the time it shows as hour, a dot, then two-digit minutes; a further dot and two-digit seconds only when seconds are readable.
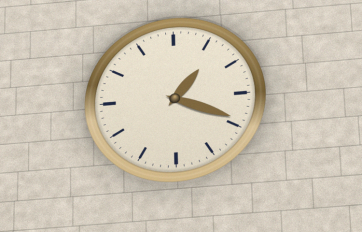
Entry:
1.19
